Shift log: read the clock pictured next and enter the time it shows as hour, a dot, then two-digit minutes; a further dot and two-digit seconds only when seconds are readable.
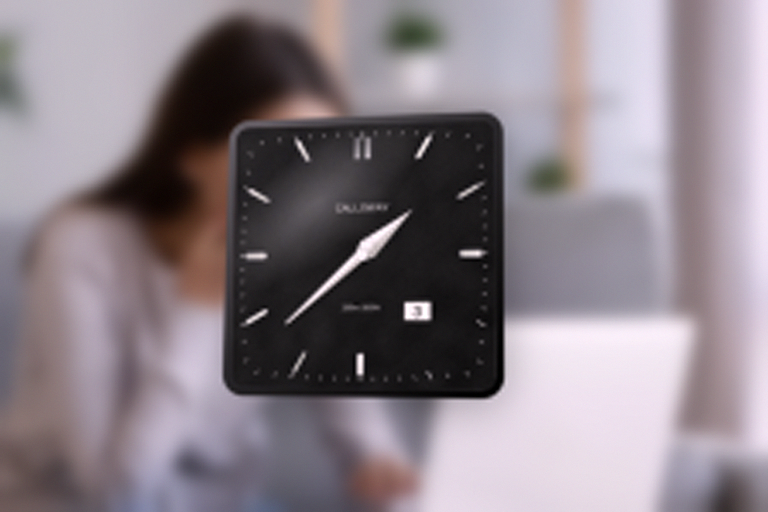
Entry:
1.38
